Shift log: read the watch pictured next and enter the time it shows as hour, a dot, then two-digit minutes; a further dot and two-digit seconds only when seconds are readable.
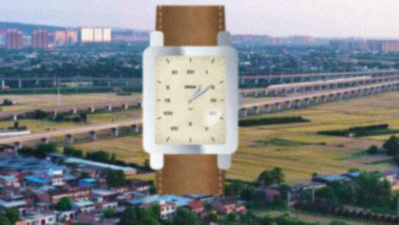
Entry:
1.09
